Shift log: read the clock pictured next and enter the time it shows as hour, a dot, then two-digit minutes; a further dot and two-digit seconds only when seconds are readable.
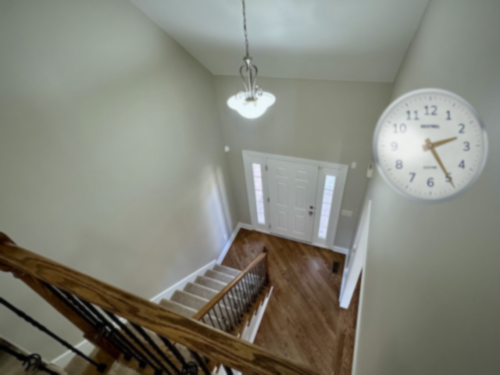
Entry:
2.25
